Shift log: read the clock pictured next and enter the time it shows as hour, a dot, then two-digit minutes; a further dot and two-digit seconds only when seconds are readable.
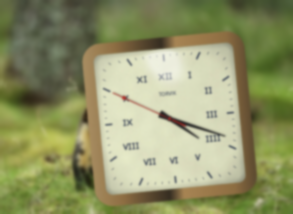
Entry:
4.18.50
